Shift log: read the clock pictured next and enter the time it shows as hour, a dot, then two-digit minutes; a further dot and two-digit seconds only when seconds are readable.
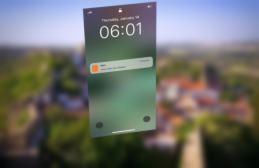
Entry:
6.01
